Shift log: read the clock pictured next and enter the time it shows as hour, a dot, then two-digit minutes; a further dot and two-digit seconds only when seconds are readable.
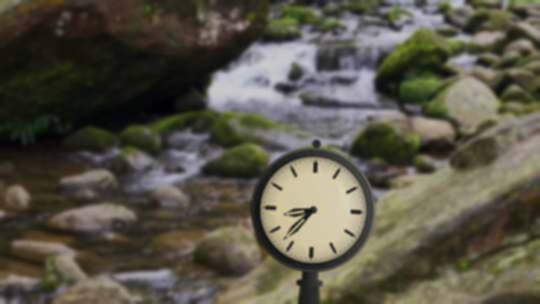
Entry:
8.37
